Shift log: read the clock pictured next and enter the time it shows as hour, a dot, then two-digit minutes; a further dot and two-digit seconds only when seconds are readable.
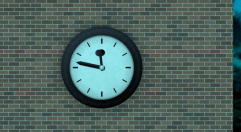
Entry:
11.47
